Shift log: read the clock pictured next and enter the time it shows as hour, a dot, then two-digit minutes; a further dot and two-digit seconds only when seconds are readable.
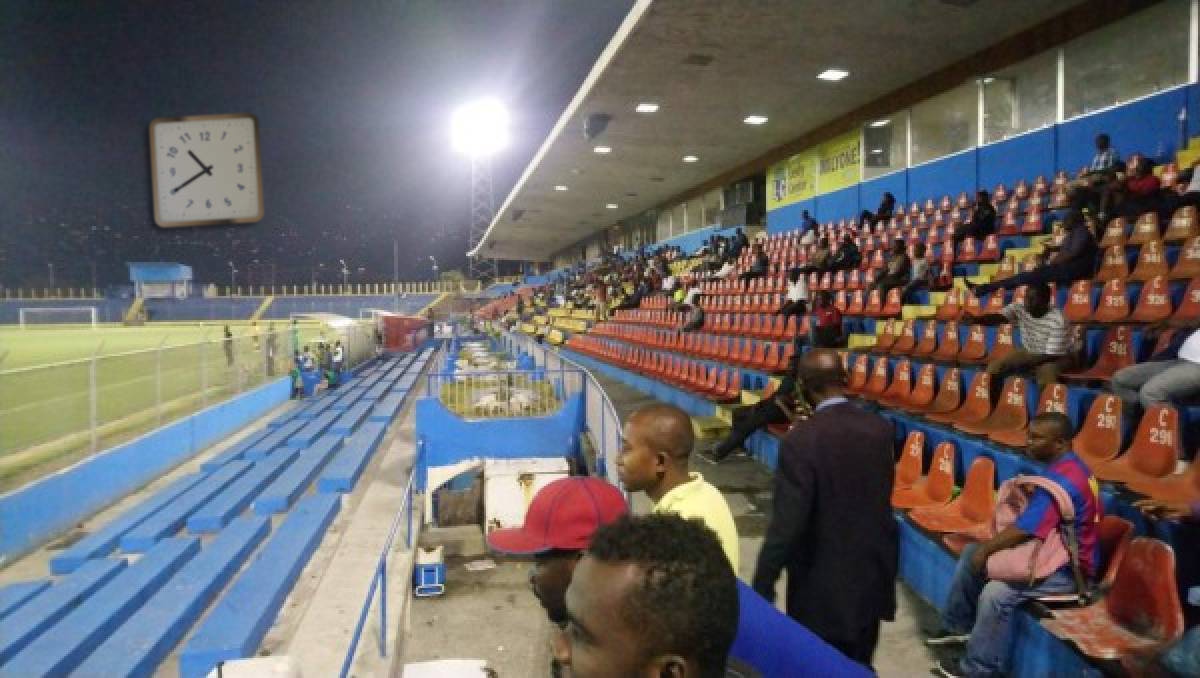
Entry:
10.40
